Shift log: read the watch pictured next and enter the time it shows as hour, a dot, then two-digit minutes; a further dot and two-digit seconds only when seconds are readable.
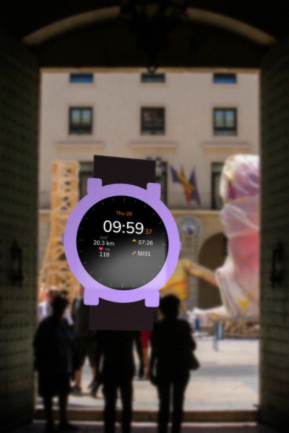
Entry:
9.59
